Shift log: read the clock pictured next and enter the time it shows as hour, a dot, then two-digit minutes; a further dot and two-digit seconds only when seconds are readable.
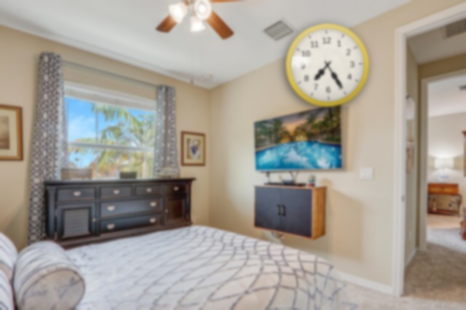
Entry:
7.25
